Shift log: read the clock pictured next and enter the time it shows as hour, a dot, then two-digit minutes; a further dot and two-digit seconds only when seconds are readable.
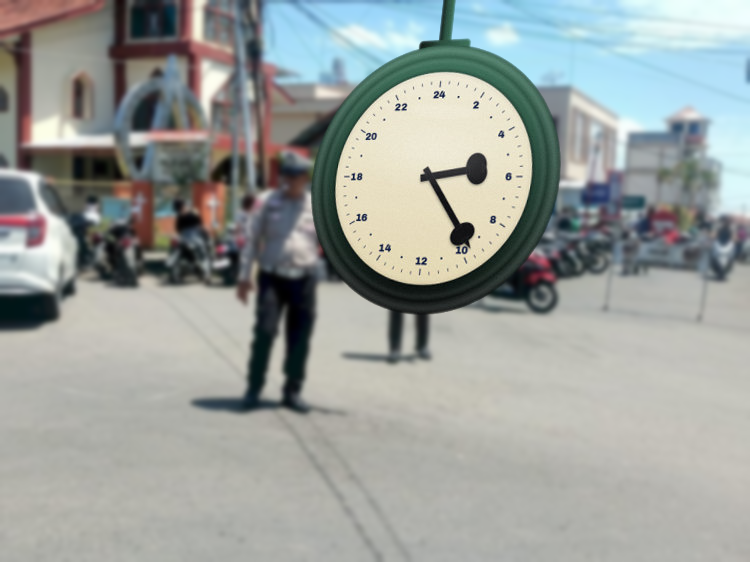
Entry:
5.24
